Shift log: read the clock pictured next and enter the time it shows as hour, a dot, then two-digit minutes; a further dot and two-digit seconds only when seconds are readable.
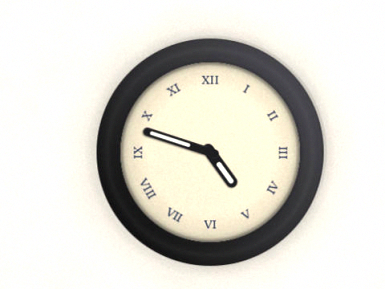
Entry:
4.48
